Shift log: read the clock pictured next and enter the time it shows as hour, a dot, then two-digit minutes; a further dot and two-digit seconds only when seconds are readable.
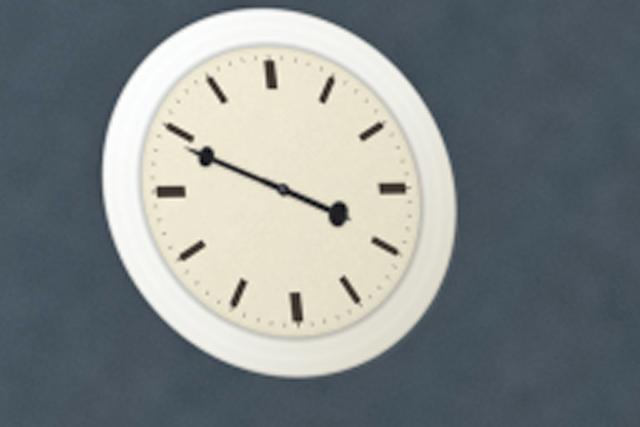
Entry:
3.49
